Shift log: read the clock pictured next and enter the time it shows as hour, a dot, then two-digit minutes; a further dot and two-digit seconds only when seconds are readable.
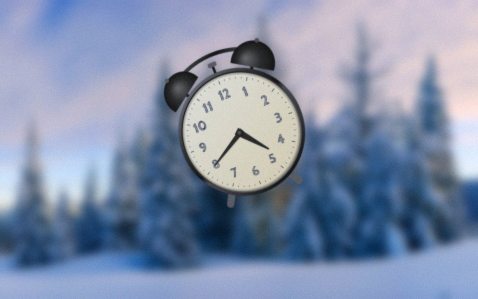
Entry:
4.40
